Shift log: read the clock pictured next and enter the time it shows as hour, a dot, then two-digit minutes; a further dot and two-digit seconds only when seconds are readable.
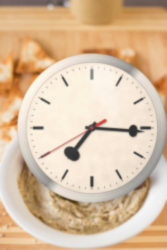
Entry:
7.15.40
